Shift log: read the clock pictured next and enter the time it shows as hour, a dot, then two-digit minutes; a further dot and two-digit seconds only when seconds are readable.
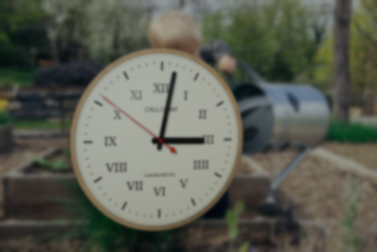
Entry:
3.01.51
